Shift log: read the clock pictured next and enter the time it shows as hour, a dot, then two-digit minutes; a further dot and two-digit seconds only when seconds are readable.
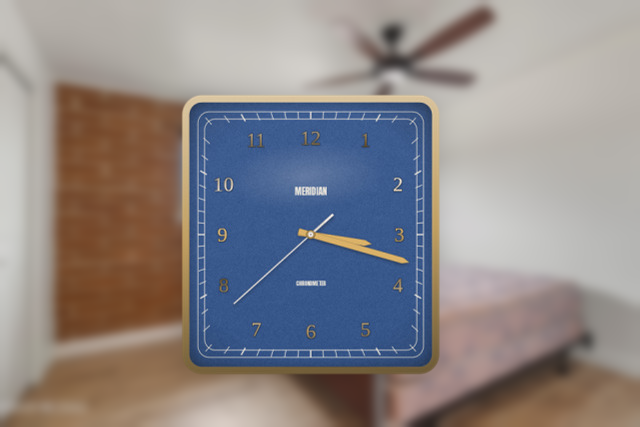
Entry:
3.17.38
